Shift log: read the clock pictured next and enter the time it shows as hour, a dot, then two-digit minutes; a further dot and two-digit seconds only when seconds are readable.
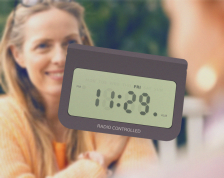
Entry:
11.29
